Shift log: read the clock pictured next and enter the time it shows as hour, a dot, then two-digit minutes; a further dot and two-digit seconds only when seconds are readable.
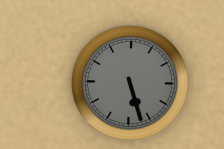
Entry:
5.27
